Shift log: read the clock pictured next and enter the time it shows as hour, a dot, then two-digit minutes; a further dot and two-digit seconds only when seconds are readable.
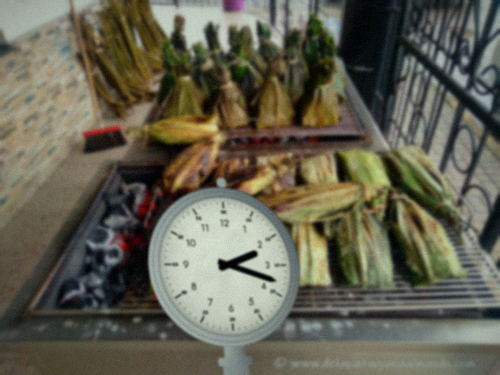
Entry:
2.18
